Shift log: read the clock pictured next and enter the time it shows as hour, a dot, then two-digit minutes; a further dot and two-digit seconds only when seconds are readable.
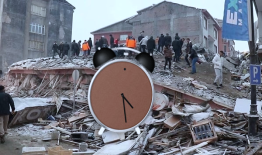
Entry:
4.28
